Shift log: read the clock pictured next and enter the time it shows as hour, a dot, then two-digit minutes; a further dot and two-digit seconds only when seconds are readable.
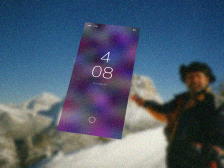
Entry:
4.08
